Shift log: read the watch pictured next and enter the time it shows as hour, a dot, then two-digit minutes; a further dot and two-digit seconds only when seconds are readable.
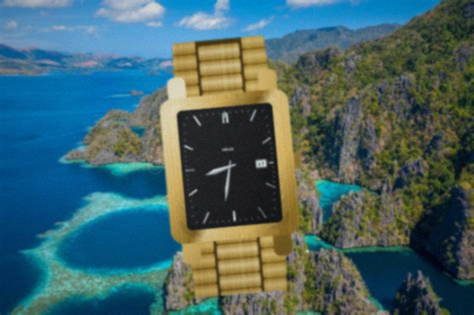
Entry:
8.32
